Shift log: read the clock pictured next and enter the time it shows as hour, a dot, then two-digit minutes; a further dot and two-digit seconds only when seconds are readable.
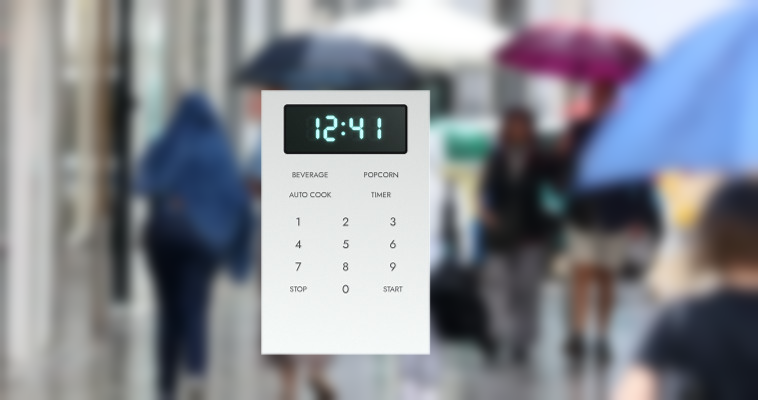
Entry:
12.41
